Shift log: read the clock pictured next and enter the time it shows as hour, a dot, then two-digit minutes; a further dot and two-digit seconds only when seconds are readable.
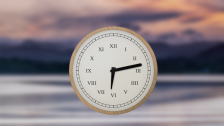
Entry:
6.13
